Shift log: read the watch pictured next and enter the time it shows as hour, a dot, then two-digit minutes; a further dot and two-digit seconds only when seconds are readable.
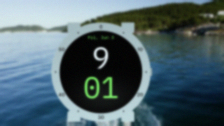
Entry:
9.01
